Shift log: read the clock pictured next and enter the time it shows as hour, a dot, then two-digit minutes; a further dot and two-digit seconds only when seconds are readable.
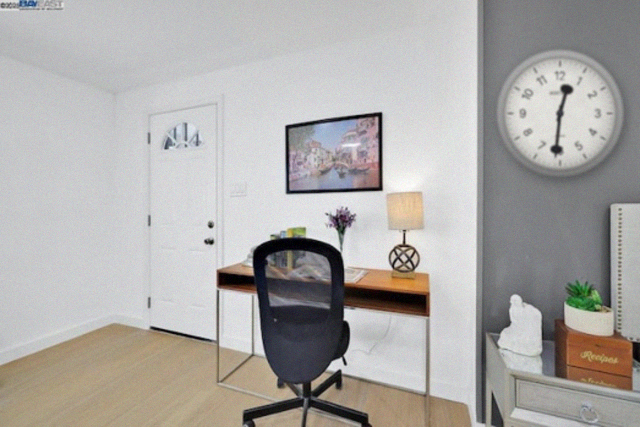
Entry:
12.31
